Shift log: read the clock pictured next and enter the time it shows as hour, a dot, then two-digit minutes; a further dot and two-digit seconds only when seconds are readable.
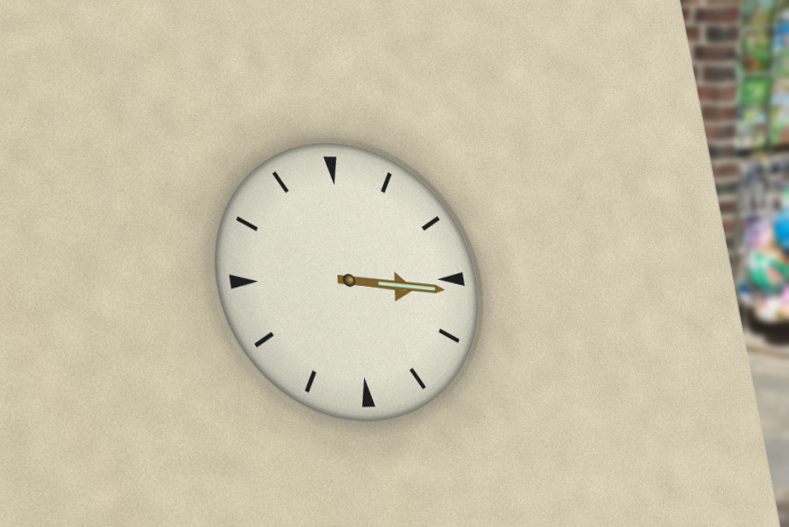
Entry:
3.16
